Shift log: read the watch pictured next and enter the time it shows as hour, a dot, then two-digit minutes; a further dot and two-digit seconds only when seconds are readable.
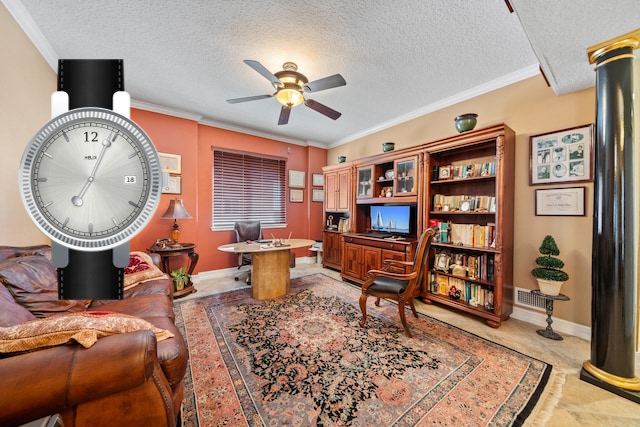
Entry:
7.04
